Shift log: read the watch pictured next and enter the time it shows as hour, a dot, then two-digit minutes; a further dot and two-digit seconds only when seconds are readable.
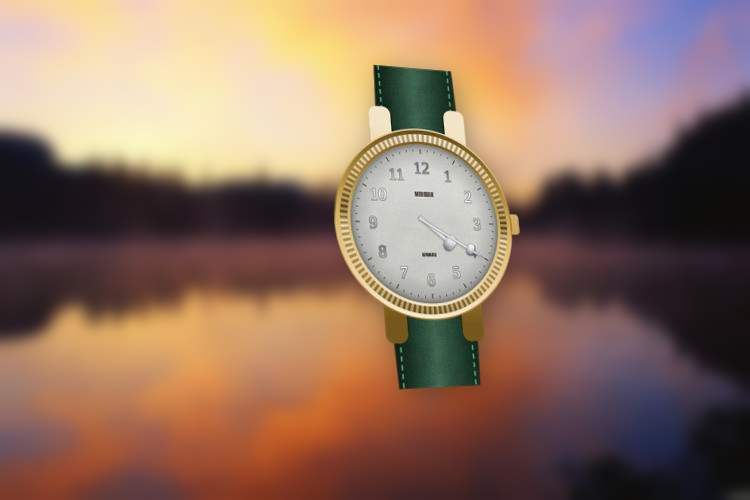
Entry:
4.20
